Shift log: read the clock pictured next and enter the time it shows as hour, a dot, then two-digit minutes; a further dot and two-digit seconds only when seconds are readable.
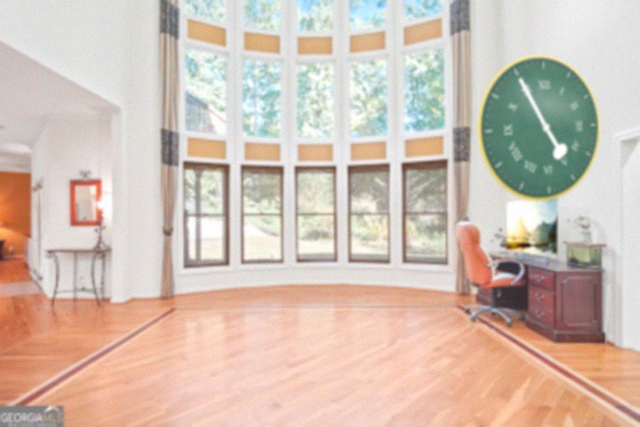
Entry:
4.55
